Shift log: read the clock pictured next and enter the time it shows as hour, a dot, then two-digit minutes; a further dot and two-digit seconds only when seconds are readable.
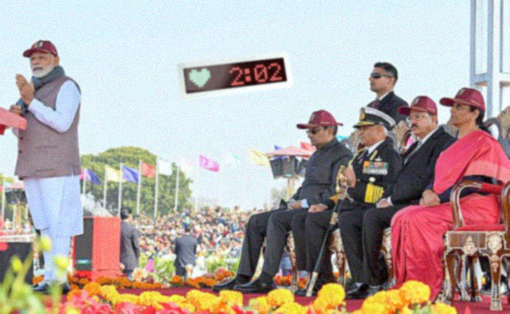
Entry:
2.02
